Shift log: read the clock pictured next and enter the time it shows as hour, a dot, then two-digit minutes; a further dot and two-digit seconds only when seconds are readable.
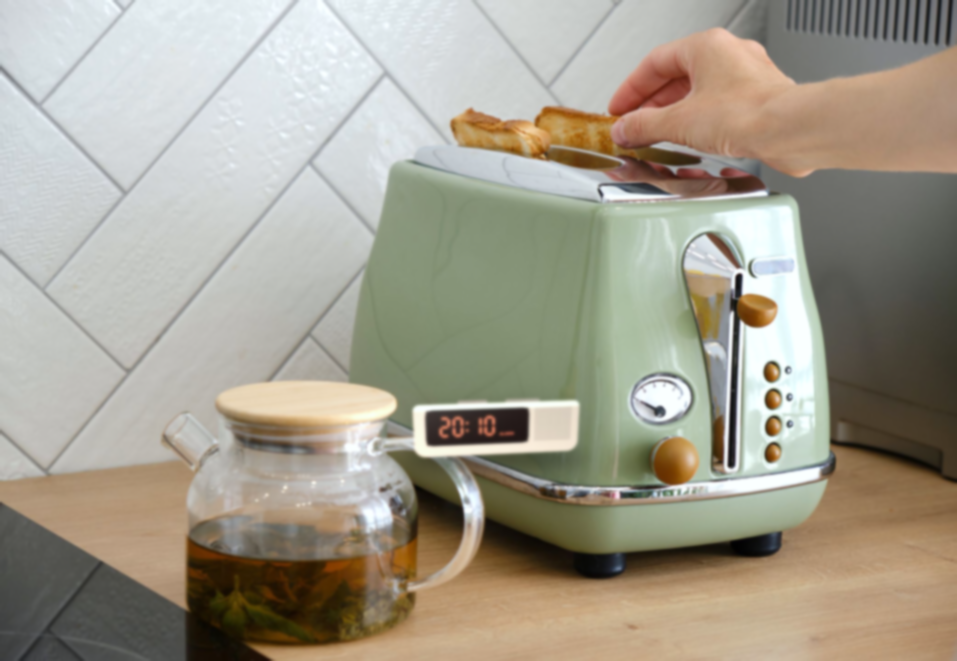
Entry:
20.10
